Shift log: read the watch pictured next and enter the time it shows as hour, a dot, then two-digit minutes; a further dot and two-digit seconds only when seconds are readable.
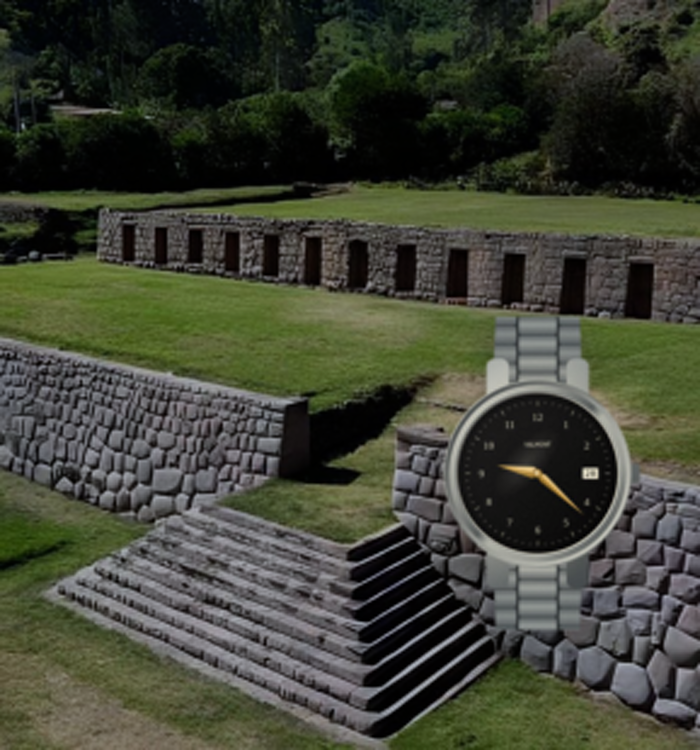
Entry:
9.22
